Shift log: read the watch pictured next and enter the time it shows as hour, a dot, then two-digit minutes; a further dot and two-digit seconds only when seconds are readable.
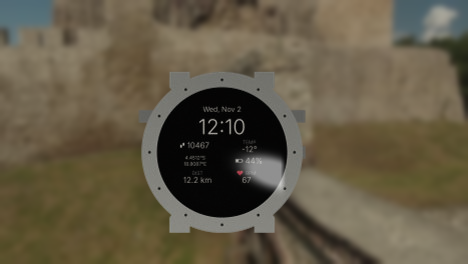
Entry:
12.10
